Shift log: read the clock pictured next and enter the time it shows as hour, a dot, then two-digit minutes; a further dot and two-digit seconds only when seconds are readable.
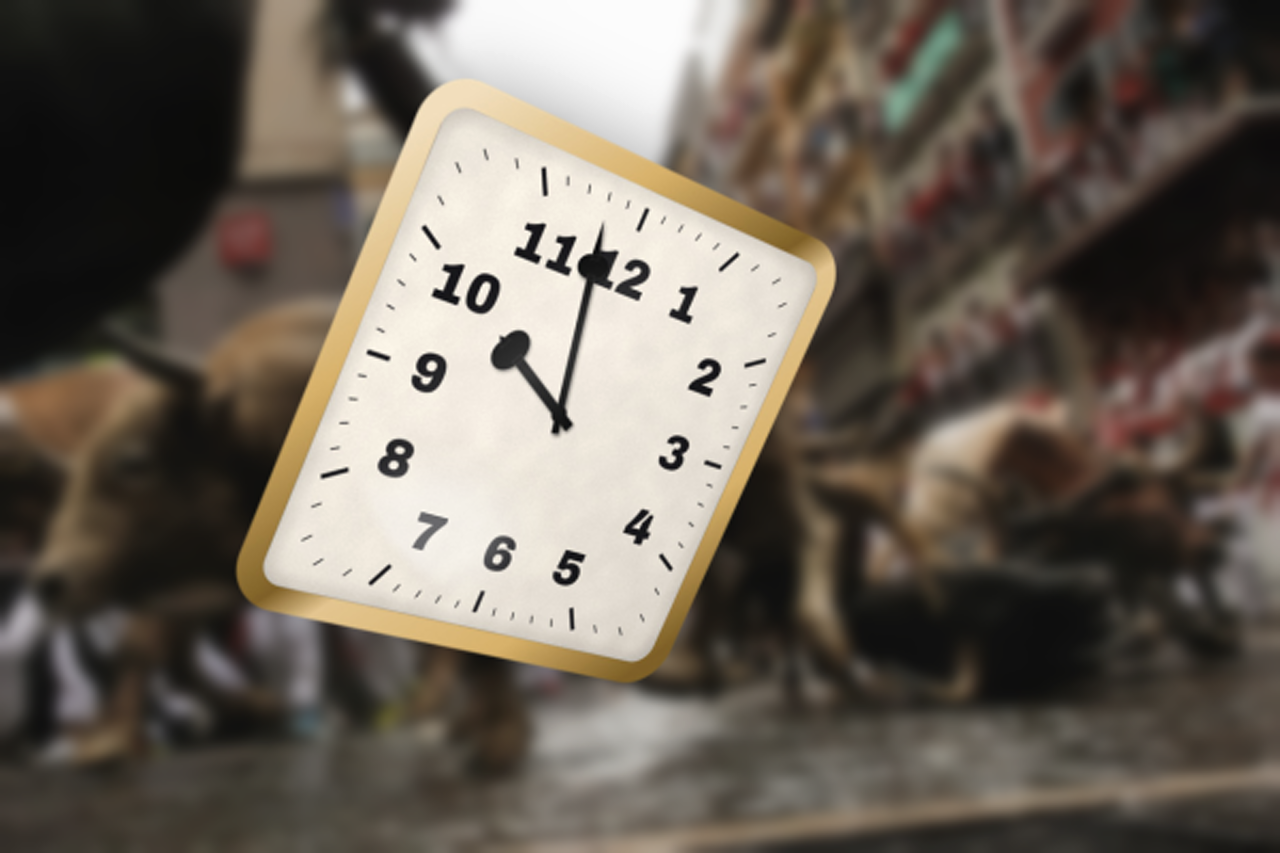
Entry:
9.58
